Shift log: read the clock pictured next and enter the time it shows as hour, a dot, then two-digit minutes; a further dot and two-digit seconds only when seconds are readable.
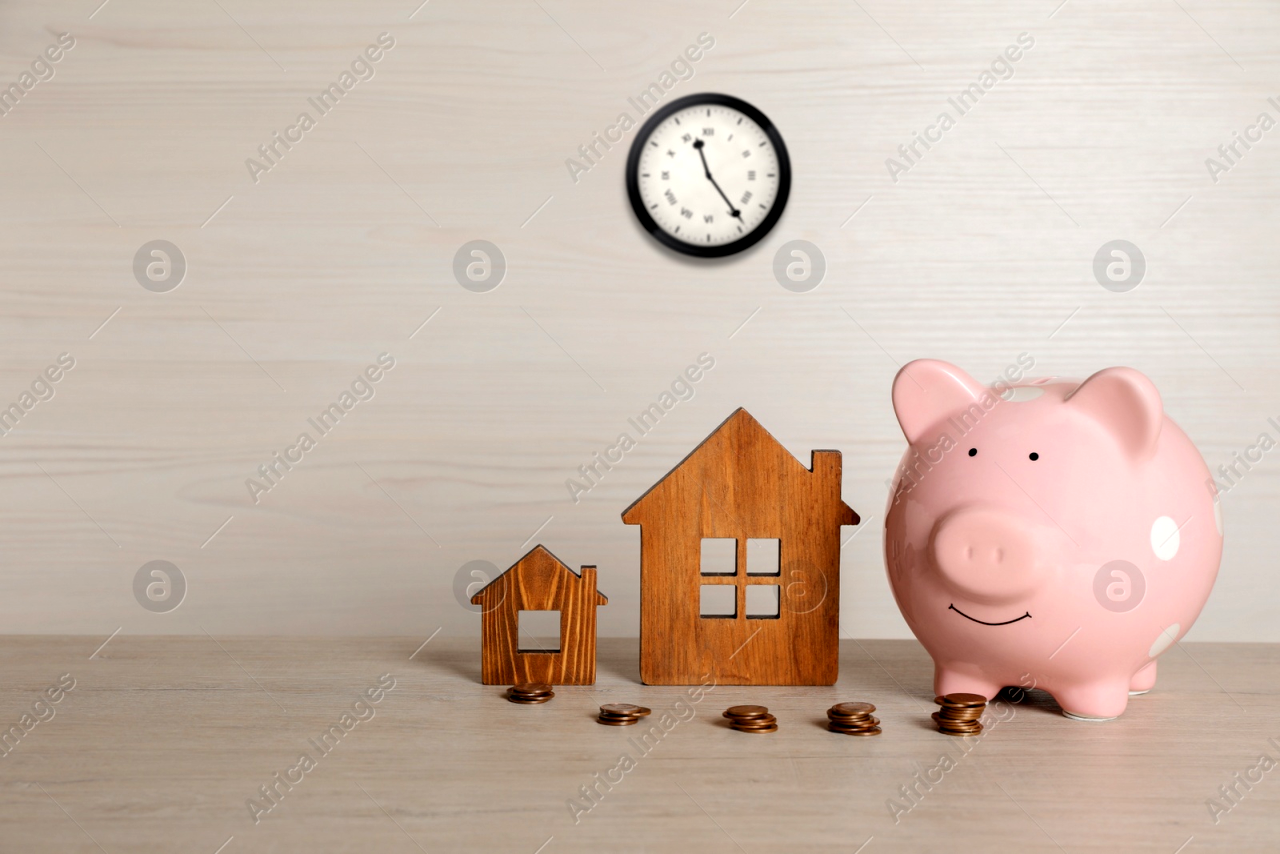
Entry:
11.24
